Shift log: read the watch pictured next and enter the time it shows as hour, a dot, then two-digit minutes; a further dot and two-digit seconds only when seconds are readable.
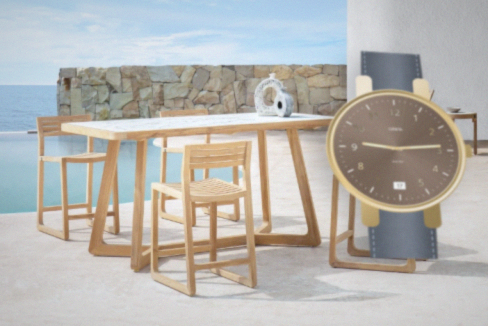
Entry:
9.14
